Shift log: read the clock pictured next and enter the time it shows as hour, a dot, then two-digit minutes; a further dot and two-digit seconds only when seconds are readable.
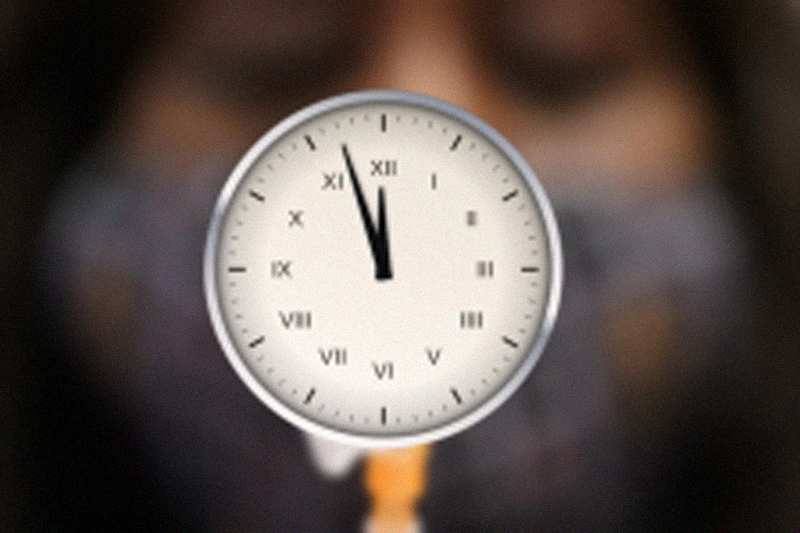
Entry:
11.57
